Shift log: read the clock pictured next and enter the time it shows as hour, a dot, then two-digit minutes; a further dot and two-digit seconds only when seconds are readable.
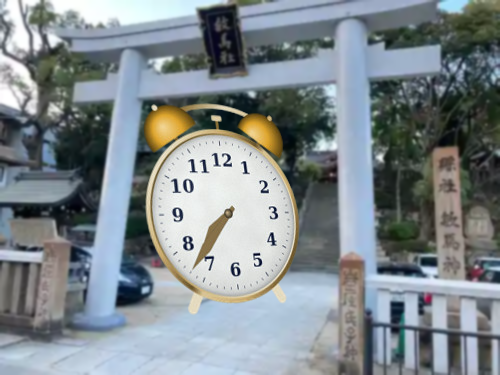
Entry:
7.37
